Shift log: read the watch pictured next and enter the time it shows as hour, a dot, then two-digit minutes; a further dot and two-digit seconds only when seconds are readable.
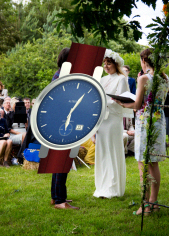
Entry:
6.04
